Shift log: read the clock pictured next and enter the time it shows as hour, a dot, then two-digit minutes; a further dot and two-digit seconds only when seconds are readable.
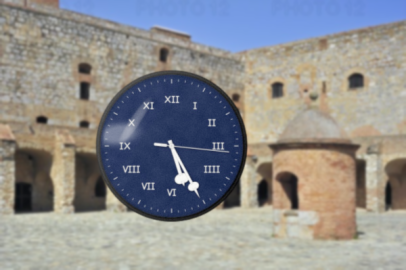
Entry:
5.25.16
